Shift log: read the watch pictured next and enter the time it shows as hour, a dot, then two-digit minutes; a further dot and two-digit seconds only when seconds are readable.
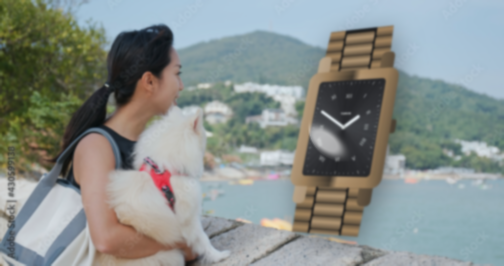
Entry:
1.50
